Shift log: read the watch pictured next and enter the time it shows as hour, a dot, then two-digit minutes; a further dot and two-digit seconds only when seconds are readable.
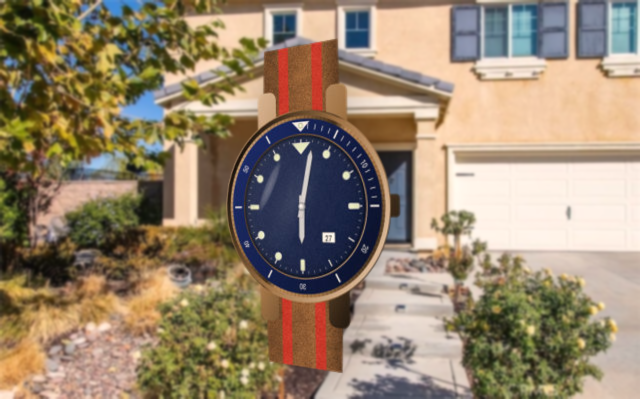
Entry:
6.02
